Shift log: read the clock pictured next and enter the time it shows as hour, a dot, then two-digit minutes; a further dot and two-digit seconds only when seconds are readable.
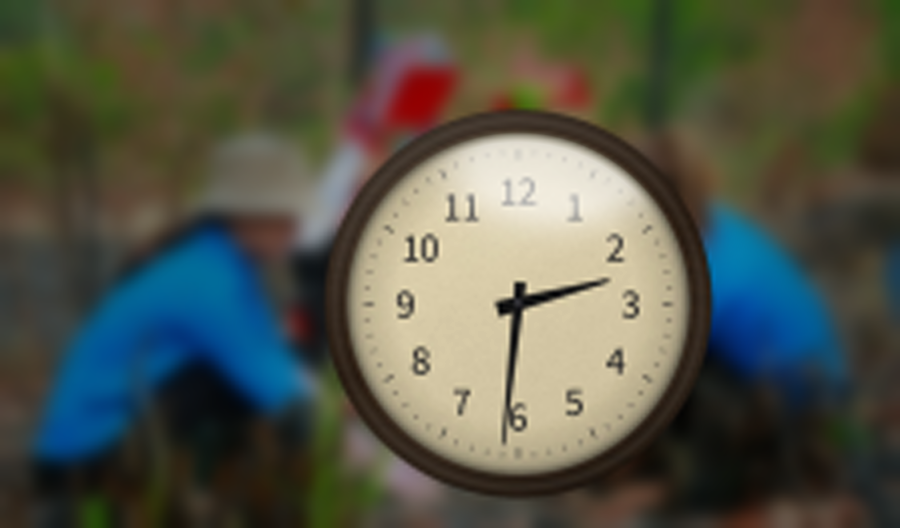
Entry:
2.31
